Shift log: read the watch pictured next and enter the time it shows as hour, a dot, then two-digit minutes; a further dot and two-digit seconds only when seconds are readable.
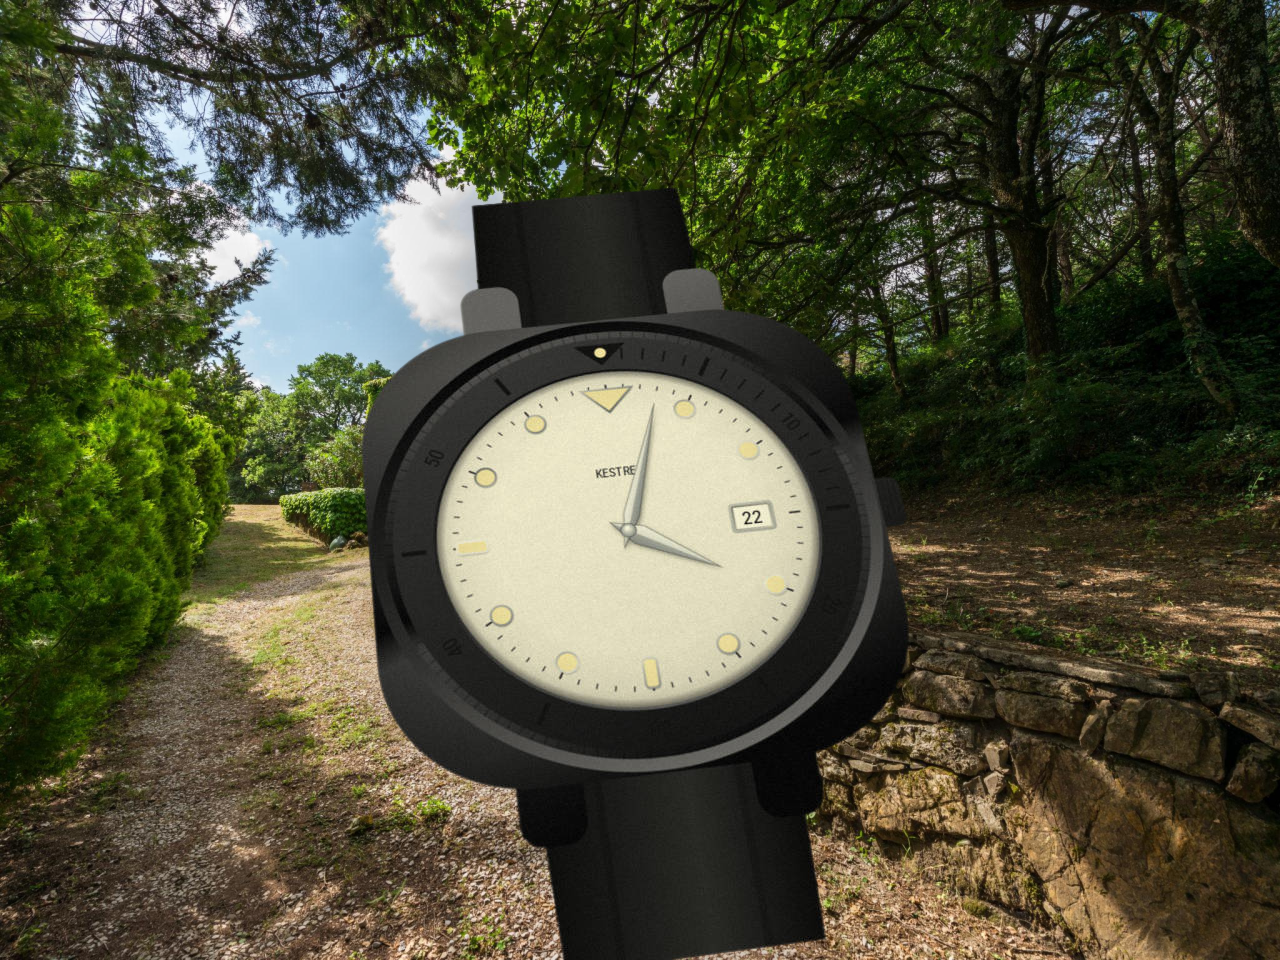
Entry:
4.03
